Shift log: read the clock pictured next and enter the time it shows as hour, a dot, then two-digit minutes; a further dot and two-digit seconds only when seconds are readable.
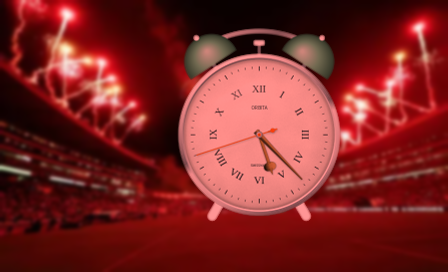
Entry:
5.22.42
